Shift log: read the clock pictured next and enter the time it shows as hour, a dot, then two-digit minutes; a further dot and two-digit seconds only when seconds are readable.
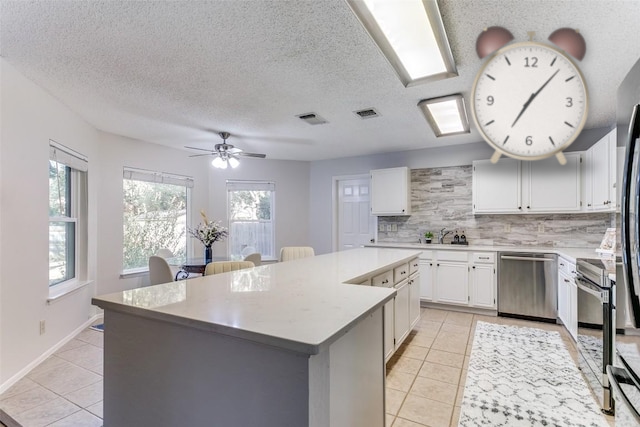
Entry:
7.07
